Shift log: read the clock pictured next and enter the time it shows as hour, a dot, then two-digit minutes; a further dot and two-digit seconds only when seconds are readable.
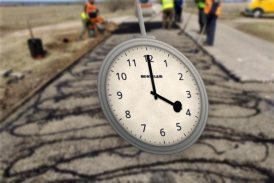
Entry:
4.00
